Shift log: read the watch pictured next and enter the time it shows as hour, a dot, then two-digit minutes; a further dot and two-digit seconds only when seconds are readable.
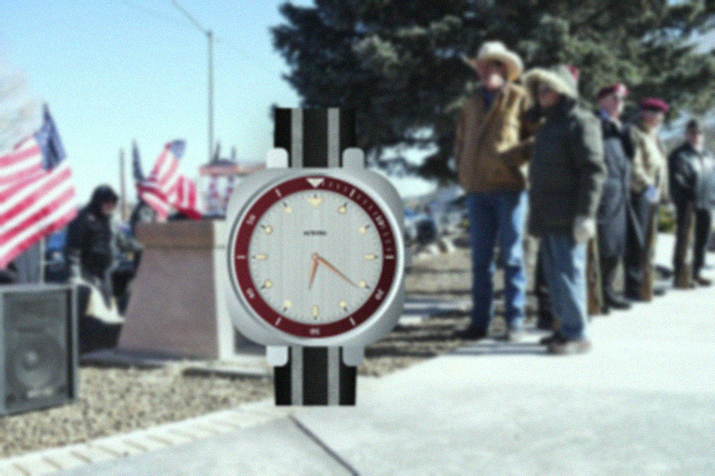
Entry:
6.21
